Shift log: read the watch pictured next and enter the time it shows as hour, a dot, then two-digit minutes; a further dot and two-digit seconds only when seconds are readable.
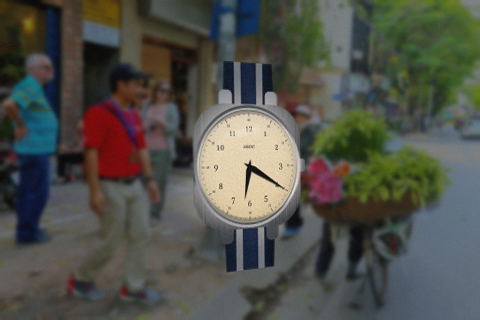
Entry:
6.20
